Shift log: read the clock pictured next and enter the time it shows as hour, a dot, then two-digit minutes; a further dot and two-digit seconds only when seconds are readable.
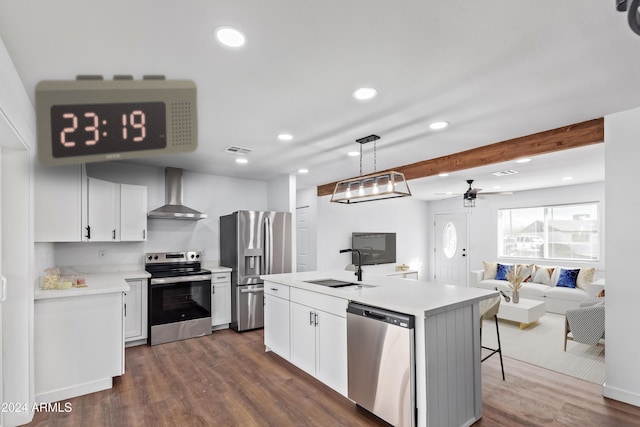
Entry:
23.19
